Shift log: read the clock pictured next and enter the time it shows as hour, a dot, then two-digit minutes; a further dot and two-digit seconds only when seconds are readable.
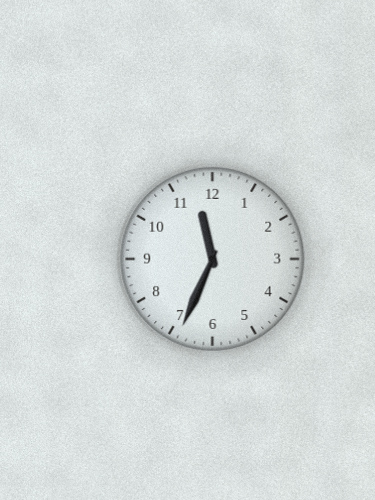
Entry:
11.34
